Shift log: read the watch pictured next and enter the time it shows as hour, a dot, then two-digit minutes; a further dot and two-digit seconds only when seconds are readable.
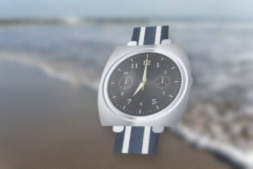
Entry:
7.00
